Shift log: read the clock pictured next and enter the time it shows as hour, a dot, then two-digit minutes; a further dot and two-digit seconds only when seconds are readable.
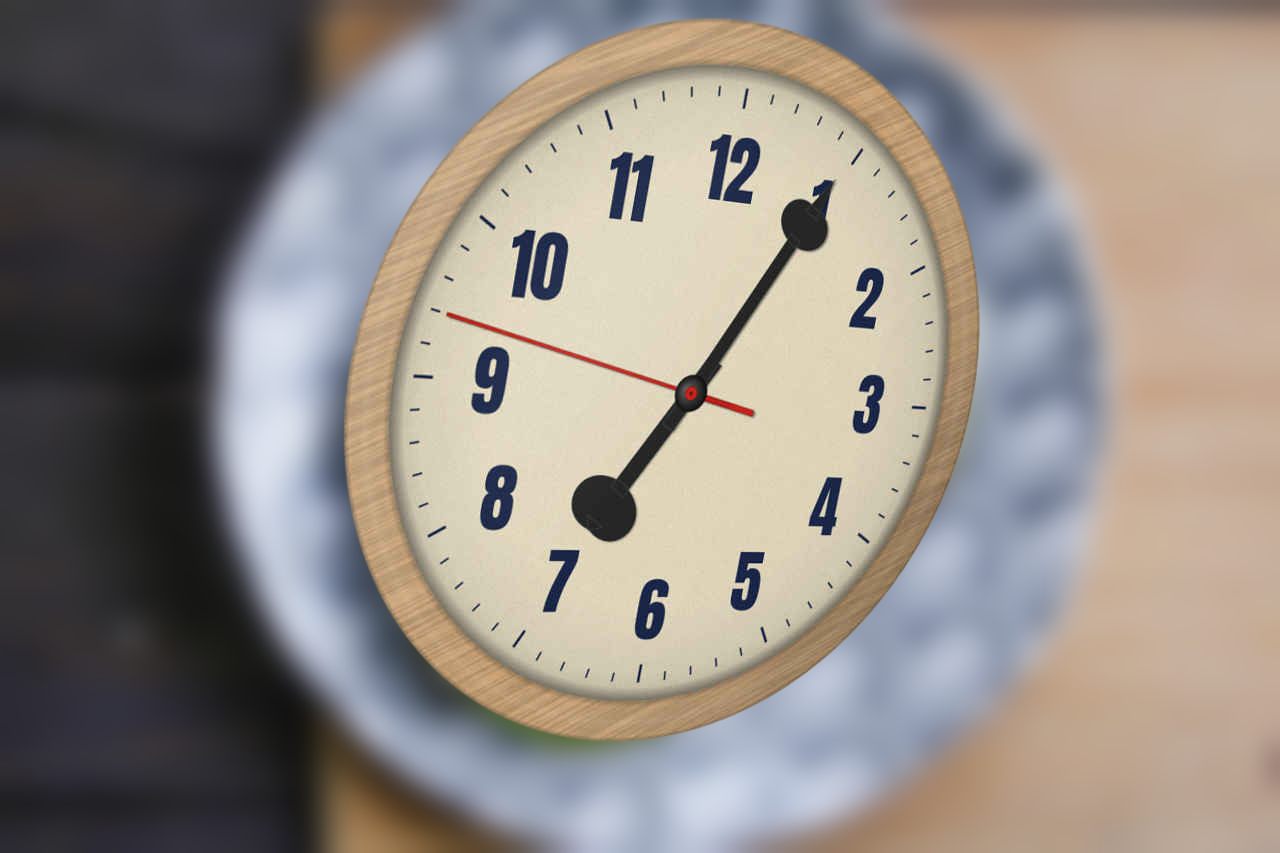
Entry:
7.04.47
